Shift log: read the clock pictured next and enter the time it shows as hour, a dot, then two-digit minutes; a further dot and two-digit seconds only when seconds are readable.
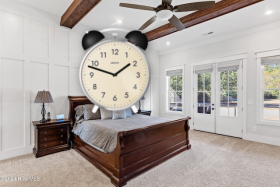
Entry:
1.48
